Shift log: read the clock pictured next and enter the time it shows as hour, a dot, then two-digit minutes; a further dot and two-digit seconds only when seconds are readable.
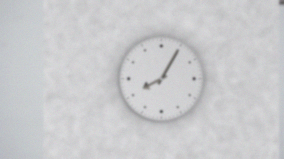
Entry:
8.05
